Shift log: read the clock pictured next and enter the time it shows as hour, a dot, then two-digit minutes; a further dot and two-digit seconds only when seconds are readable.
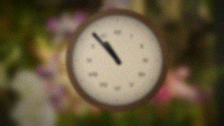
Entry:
10.53
